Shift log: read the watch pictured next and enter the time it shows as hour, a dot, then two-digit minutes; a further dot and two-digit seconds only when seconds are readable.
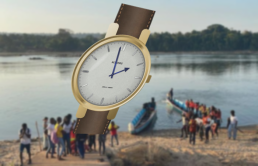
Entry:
1.59
